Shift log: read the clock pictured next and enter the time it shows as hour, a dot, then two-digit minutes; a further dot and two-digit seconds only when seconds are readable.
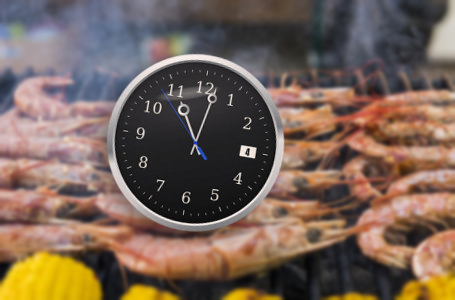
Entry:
11.01.53
